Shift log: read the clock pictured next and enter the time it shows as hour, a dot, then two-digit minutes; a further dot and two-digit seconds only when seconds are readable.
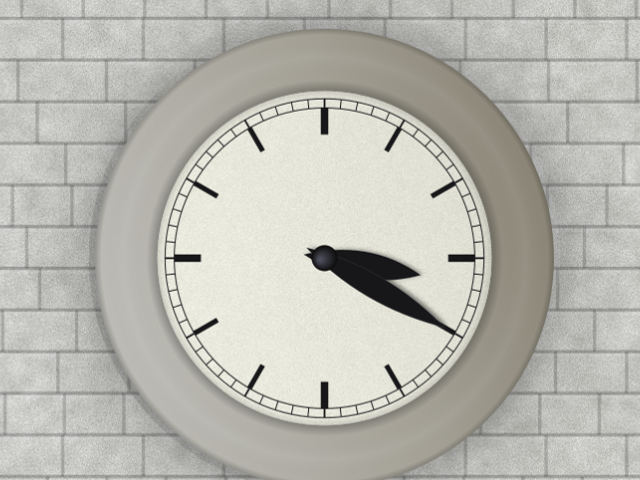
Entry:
3.20
